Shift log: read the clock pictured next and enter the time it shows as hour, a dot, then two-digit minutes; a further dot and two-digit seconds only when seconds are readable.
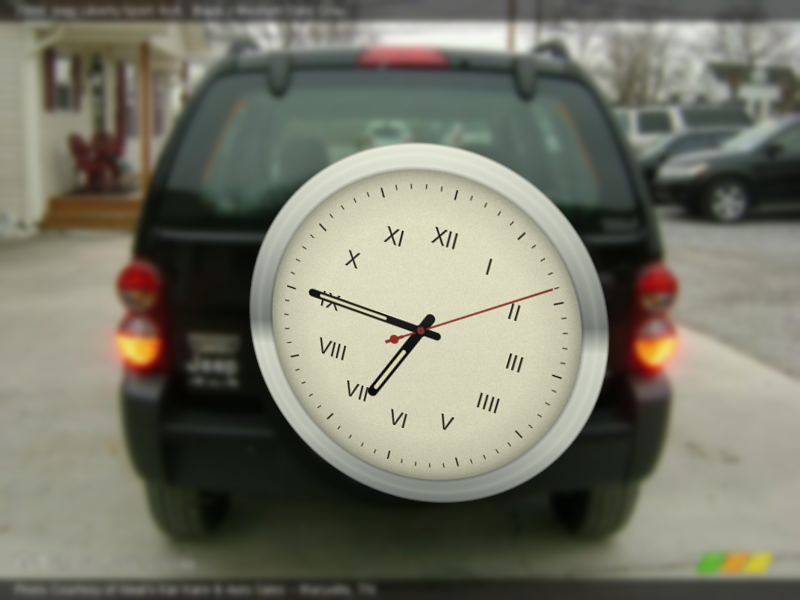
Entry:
6.45.09
